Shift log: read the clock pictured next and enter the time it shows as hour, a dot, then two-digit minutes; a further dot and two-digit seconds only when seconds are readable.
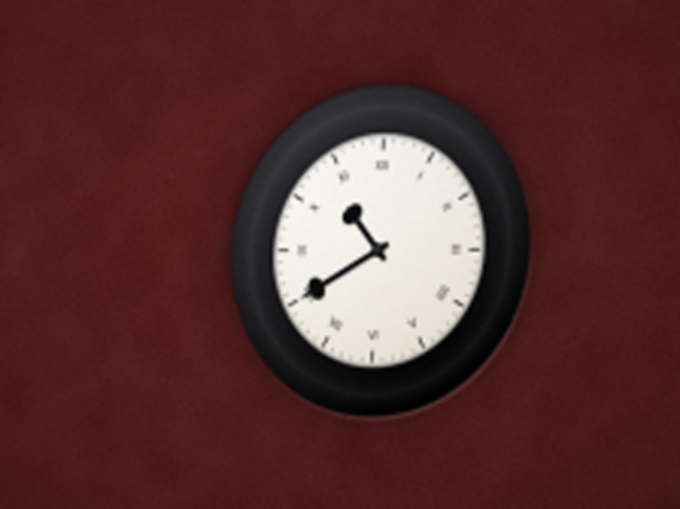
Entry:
10.40
